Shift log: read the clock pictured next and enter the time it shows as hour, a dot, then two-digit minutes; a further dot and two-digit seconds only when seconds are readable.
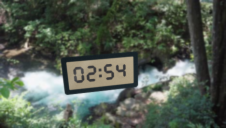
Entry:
2.54
